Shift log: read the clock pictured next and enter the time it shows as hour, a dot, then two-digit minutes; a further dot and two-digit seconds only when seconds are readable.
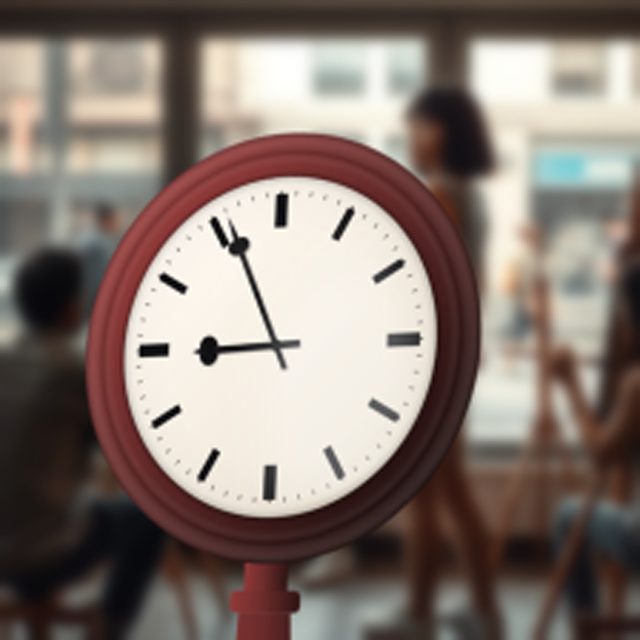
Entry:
8.56
